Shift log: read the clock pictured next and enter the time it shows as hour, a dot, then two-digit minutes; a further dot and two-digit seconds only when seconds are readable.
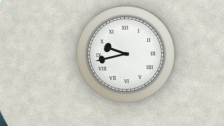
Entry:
9.43
